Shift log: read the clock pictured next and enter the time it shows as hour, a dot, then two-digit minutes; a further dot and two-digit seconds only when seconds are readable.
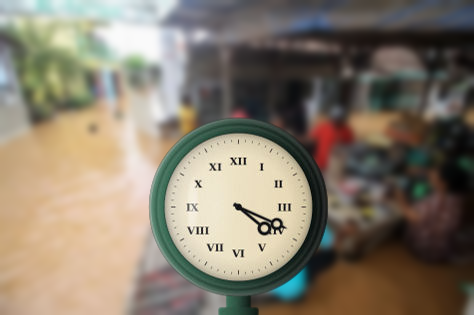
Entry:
4.19
